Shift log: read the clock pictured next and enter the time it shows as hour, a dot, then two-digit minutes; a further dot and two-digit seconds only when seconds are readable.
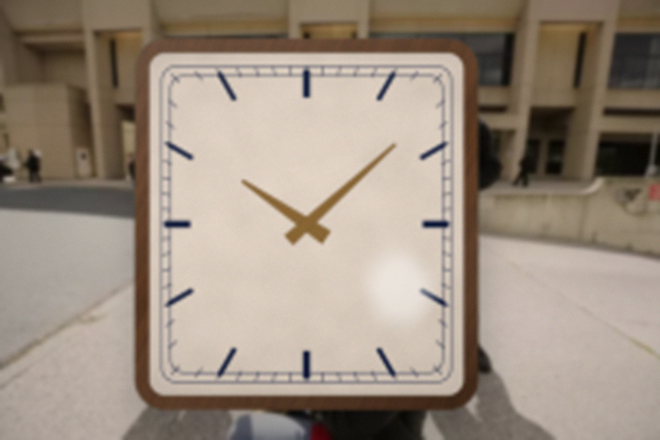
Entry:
10.08
